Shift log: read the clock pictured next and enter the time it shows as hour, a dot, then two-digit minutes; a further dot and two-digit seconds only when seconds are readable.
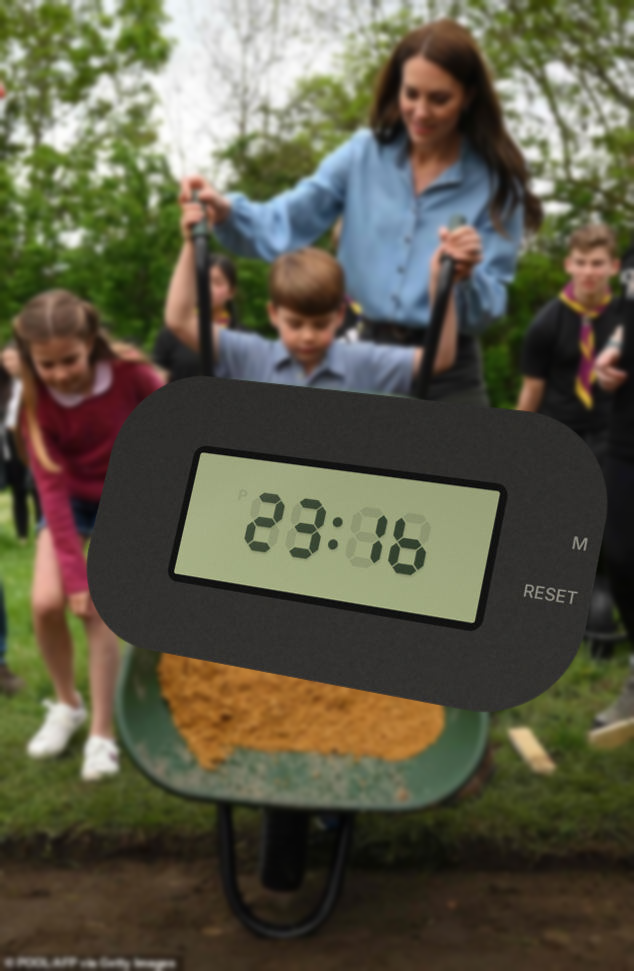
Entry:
23.16
